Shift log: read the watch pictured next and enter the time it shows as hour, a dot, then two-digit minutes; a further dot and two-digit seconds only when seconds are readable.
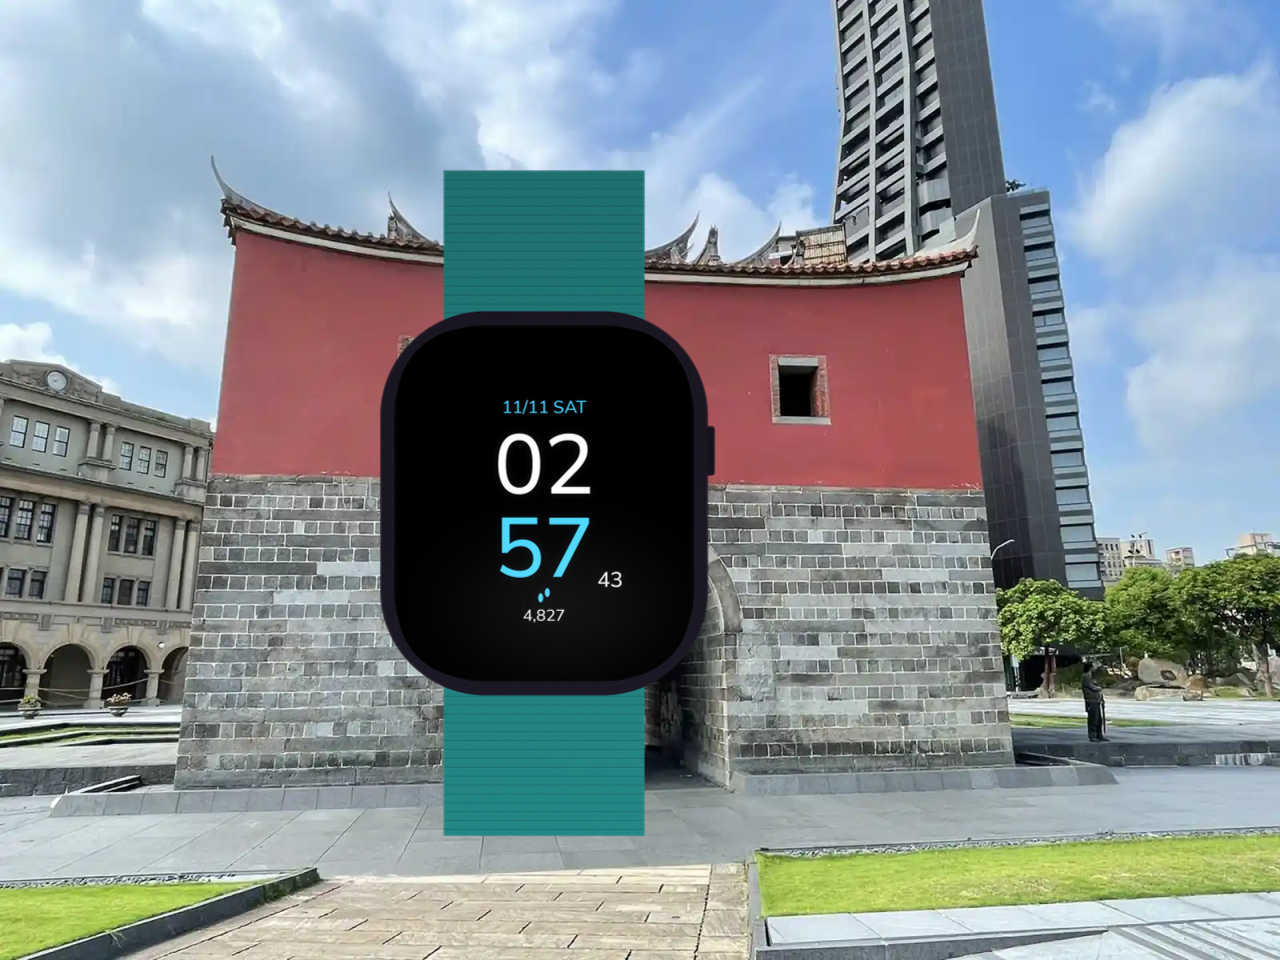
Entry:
2.57.43
